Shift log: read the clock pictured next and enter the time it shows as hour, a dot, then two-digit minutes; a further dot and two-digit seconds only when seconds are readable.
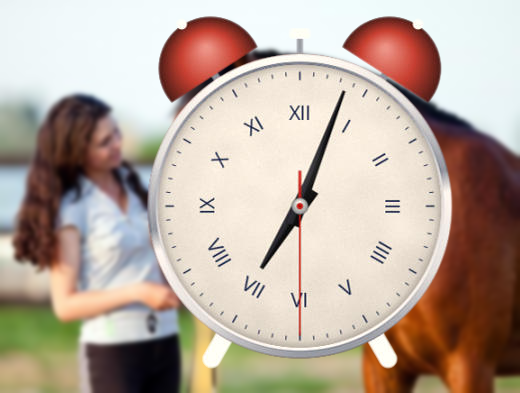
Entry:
7.03.30
